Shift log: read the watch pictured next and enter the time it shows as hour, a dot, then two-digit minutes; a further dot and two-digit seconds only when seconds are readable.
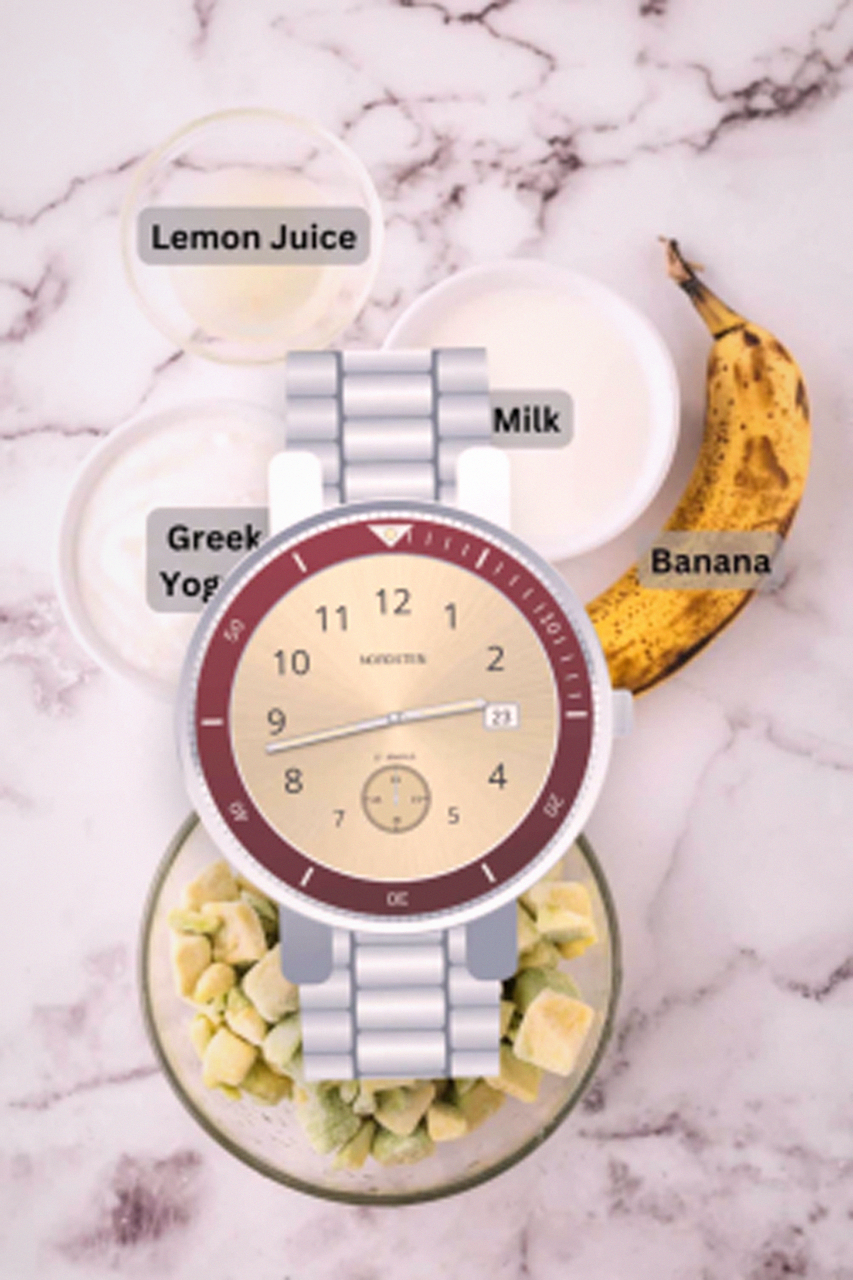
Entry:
2.43
